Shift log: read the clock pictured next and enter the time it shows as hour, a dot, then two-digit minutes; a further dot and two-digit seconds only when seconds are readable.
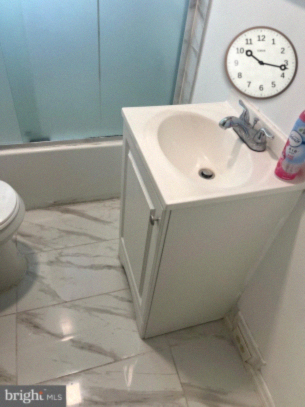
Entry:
10.17
